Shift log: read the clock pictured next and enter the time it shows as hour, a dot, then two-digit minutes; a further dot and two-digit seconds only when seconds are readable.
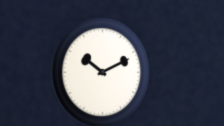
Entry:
10.11
